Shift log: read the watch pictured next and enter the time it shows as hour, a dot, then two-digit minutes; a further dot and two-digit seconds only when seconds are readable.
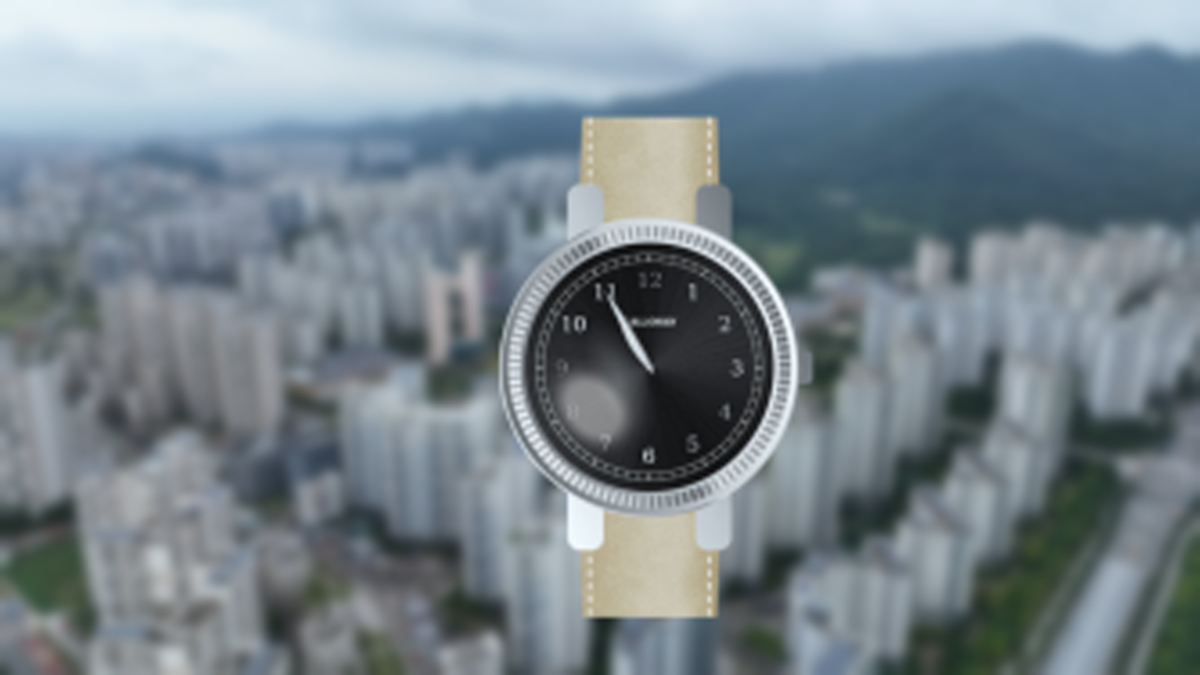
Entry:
10.55
